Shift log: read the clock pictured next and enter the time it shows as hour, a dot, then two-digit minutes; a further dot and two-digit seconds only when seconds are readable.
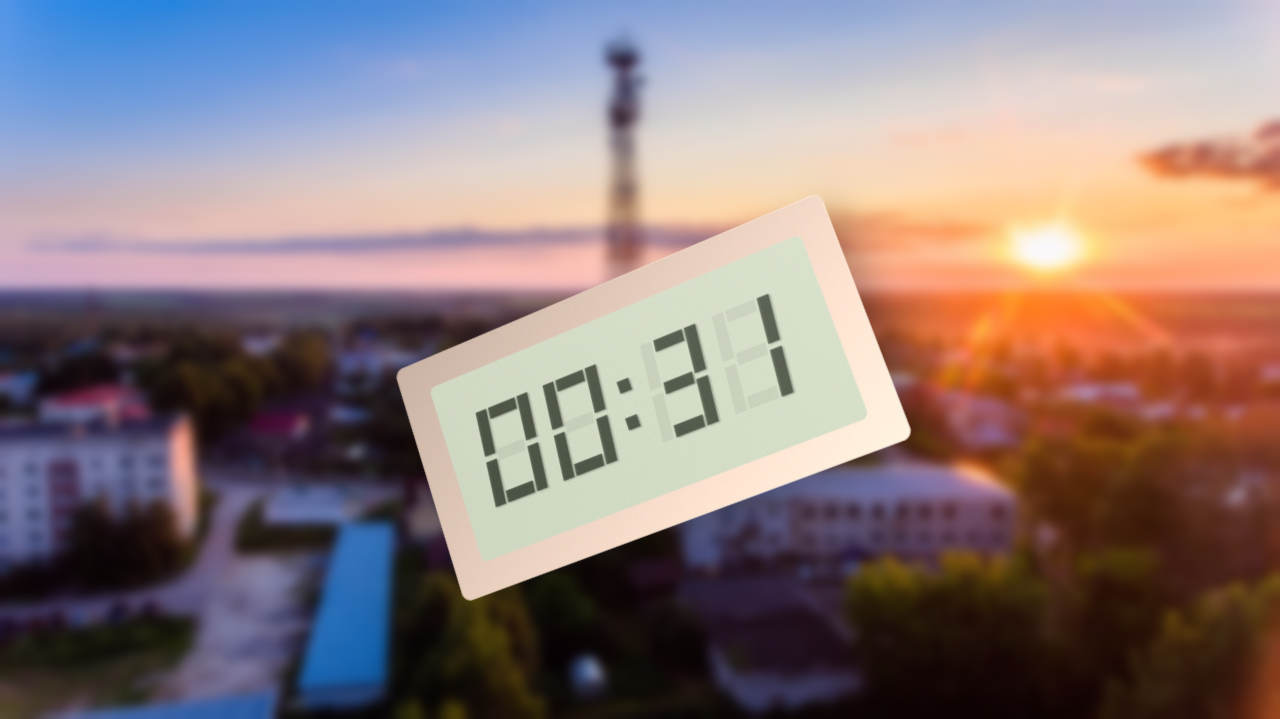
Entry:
0.31
